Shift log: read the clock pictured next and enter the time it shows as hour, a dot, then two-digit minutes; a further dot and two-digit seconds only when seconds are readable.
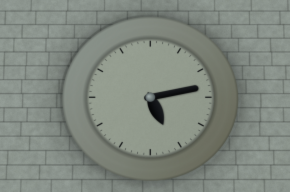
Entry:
5.13
